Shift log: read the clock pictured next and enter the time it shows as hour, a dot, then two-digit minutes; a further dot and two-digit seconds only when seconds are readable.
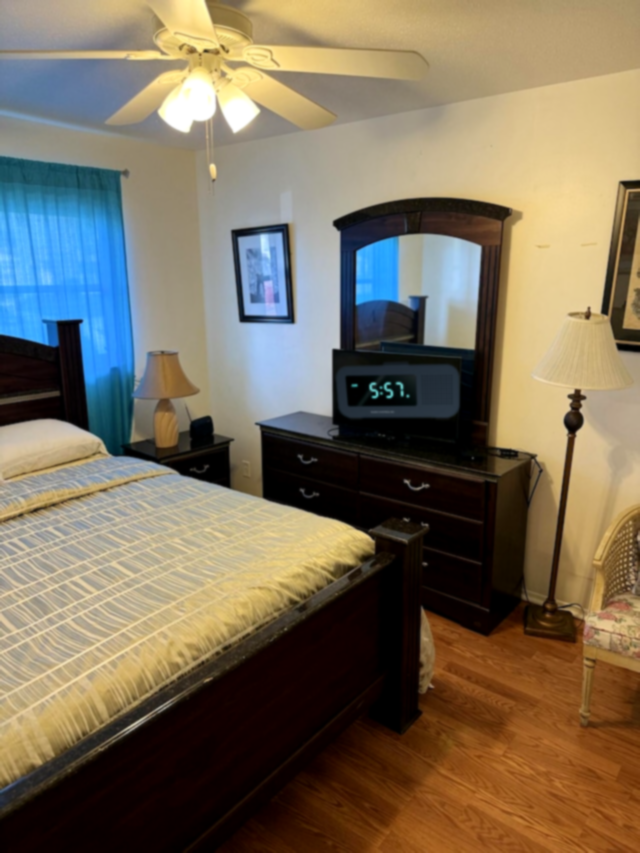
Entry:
5.57
